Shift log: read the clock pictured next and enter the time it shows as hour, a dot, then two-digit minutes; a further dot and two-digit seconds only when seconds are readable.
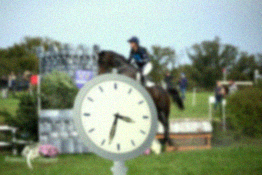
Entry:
3.33
